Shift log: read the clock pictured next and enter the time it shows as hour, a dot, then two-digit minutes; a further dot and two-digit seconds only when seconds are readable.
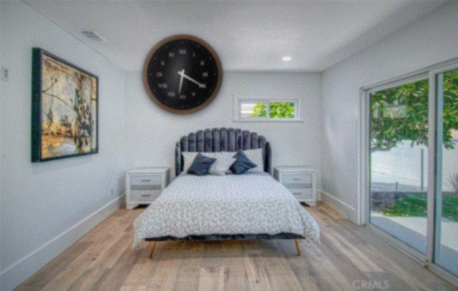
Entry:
6.20
